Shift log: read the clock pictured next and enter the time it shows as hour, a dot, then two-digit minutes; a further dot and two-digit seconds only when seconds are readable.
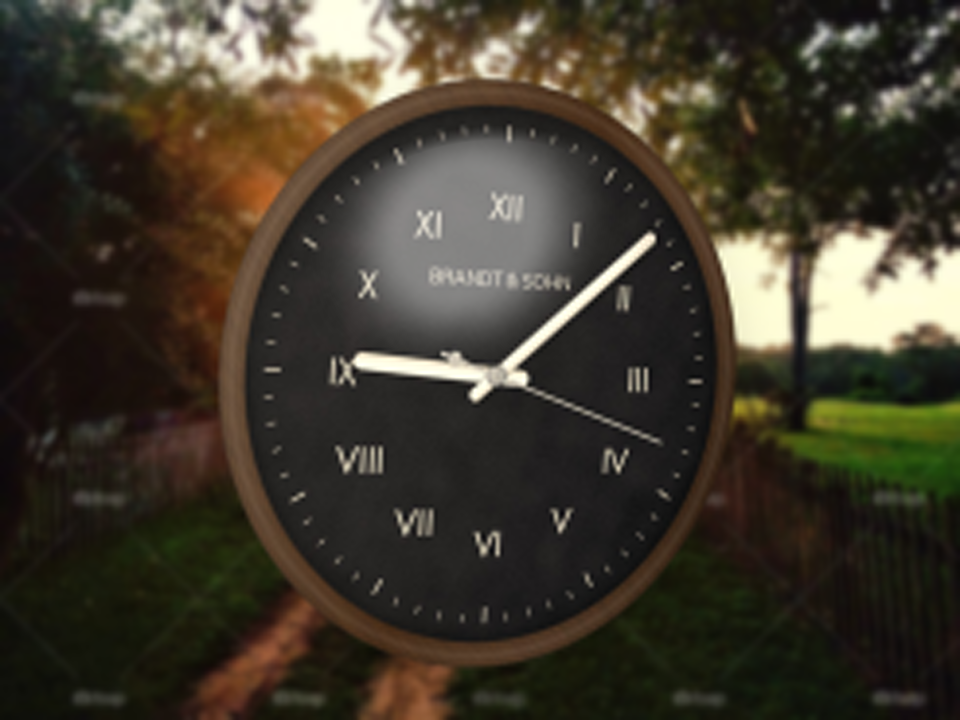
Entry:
9.08.18
